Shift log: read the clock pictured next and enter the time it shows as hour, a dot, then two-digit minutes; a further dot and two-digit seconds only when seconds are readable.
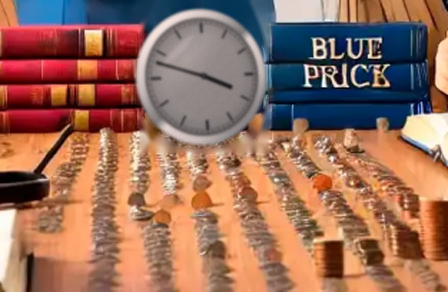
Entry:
3.48
